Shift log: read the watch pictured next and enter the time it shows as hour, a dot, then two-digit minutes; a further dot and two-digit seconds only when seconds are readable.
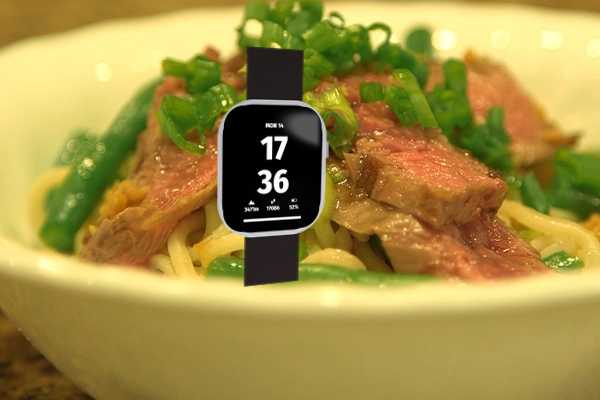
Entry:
17.36
